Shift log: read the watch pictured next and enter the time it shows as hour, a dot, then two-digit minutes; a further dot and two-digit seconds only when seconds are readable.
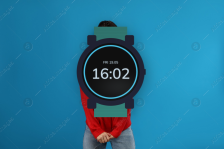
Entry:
16.02
